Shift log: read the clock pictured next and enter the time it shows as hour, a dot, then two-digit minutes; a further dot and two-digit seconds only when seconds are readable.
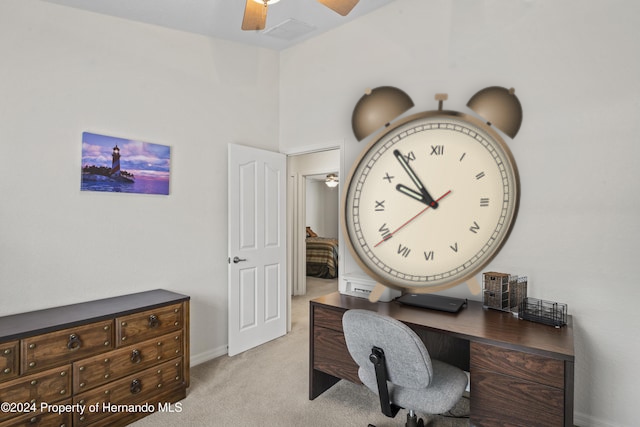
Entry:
9.53.39
